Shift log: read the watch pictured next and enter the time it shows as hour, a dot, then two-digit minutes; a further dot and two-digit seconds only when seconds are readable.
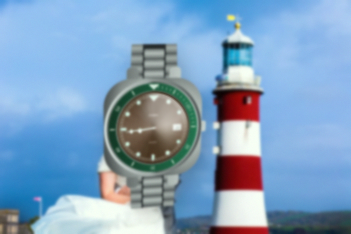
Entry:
8.44
